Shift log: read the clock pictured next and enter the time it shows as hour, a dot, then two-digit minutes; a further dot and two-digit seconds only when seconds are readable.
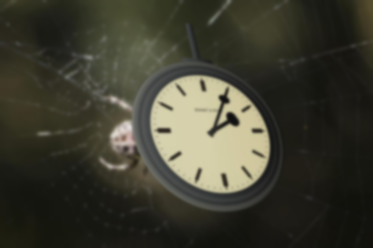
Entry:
2.05
